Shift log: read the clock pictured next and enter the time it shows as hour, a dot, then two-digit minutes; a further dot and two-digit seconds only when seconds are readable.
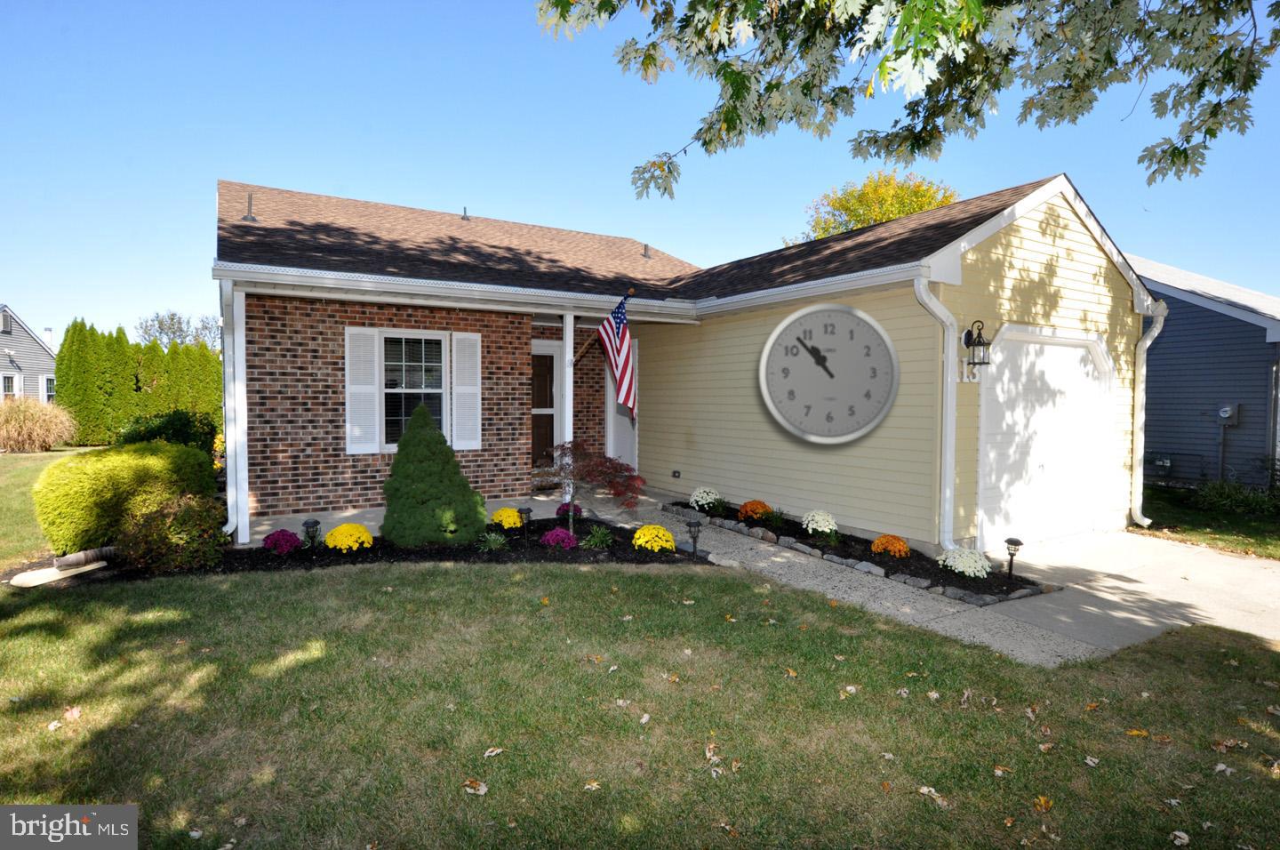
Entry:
10.53
